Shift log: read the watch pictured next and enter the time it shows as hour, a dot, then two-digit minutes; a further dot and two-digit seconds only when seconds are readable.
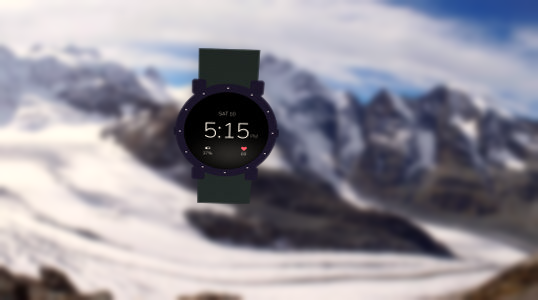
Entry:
5.15
